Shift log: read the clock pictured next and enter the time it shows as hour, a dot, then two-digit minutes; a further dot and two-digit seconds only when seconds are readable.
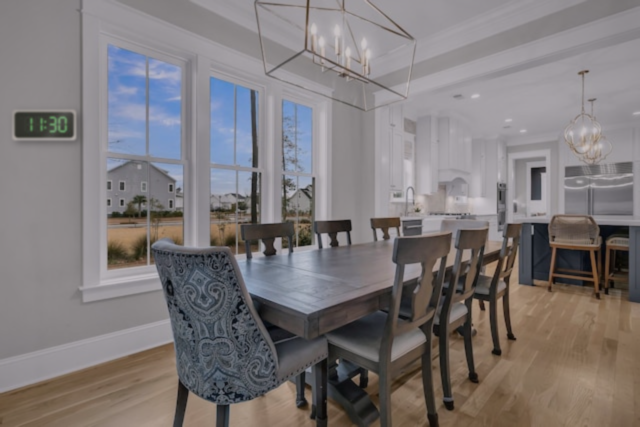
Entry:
11.30
